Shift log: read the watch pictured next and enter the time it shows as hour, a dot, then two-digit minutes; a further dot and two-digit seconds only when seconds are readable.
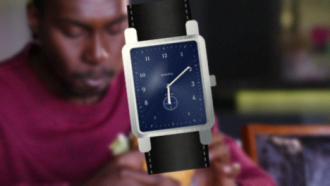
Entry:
6.09
